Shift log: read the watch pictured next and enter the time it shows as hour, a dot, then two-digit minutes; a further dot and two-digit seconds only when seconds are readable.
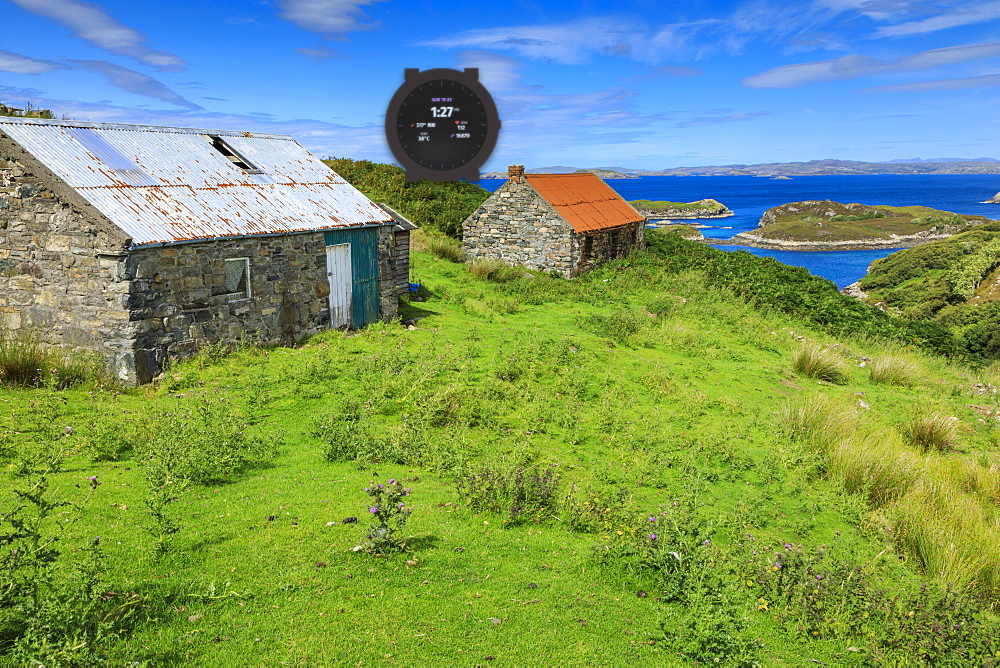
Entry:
1.27
